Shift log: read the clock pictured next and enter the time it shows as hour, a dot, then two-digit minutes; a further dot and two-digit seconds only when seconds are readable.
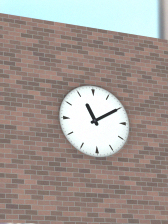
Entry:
11.10
